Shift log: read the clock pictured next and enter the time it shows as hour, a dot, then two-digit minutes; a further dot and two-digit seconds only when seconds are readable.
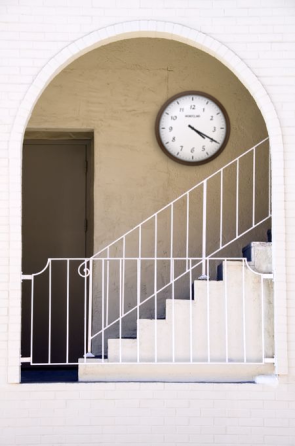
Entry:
4.20
